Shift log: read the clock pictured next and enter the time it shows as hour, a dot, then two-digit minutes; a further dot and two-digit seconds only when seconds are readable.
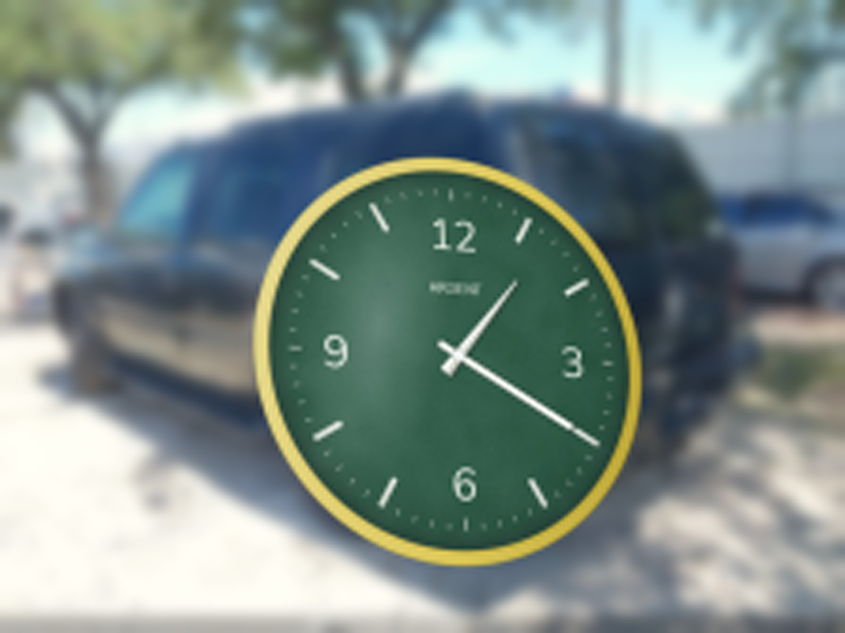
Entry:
1.20
